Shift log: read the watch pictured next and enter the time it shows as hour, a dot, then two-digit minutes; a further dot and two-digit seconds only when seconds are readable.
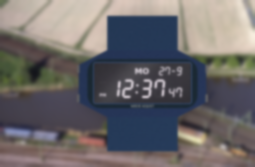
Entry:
12.37
